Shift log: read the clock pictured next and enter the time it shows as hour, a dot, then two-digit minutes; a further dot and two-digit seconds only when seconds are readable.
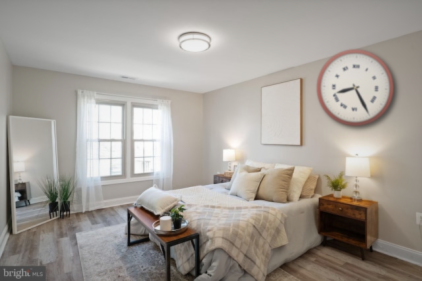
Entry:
8.25
